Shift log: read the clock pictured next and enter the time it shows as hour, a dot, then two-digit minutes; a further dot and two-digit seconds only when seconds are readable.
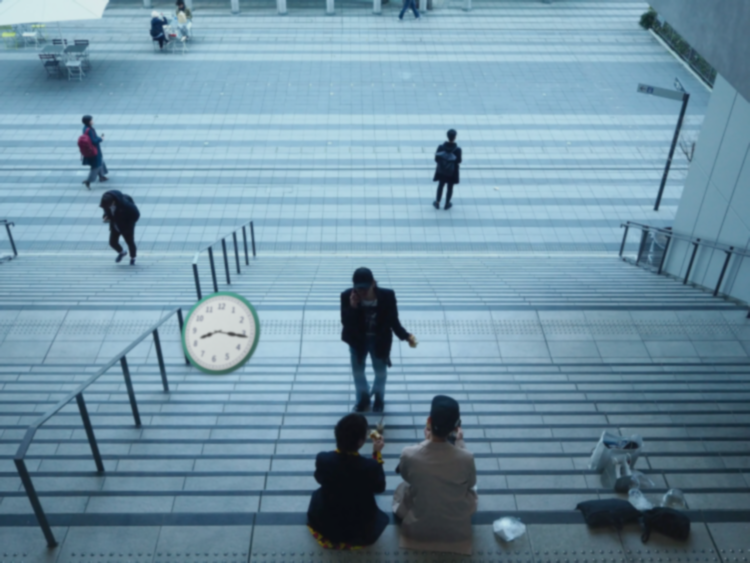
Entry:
8.16
